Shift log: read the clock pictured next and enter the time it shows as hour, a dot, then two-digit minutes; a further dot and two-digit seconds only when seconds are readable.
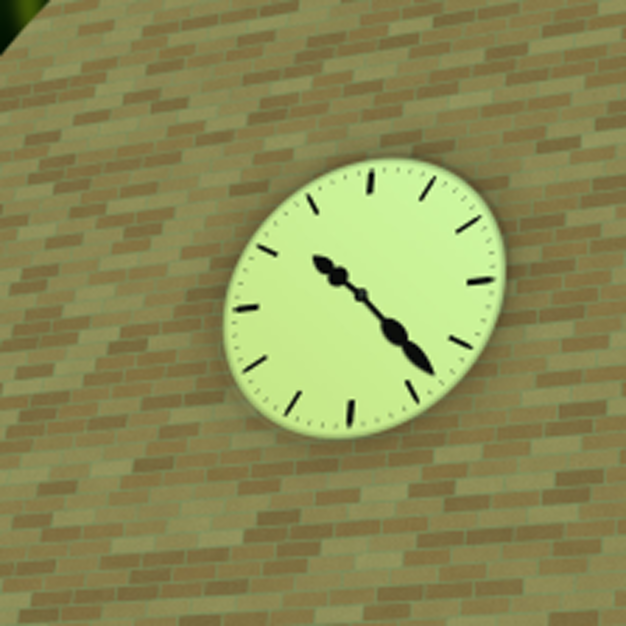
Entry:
10.23
